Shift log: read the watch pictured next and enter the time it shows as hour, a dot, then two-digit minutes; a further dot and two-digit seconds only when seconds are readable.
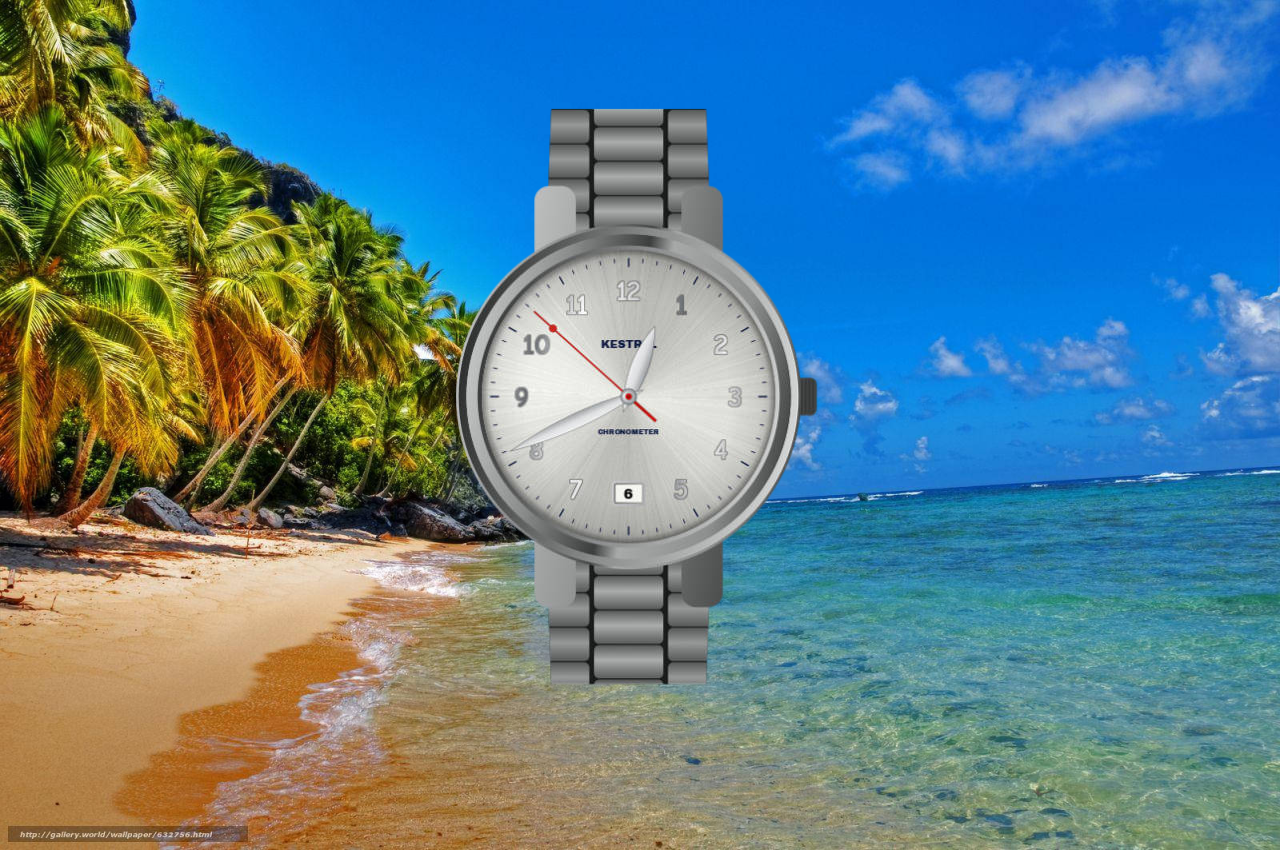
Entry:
12.40.52
